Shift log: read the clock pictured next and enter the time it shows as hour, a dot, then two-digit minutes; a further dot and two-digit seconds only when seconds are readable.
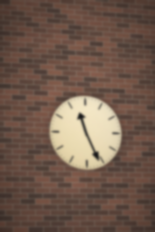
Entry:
11.26
